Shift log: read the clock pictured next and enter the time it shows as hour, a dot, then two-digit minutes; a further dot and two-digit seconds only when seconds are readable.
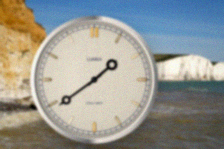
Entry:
1.39
